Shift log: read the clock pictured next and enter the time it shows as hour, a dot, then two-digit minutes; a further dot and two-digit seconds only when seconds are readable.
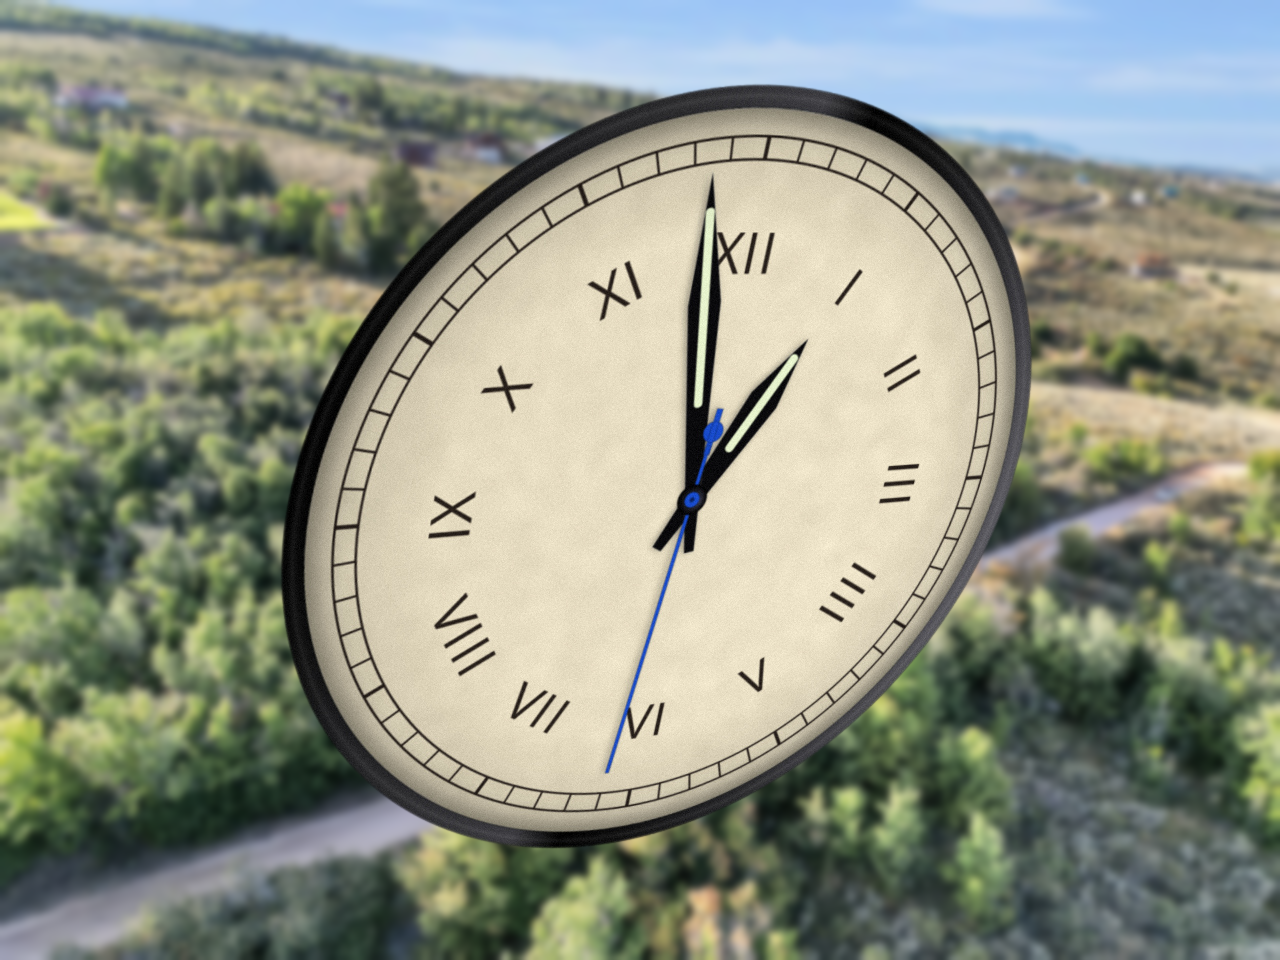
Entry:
12.58.31
